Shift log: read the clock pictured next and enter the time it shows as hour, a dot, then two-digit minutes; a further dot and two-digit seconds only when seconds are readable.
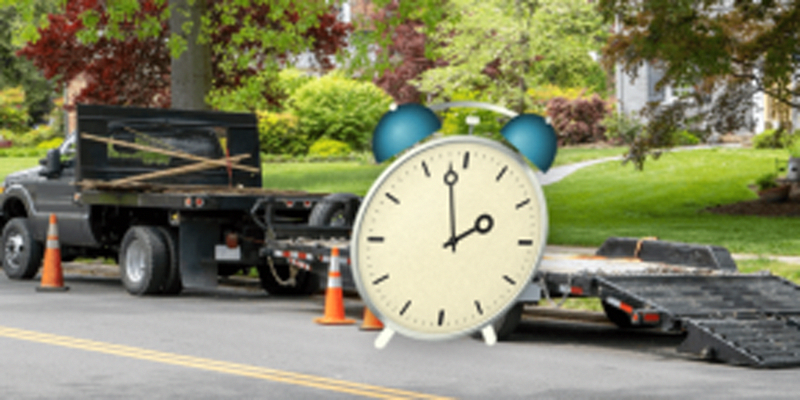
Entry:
1.58
